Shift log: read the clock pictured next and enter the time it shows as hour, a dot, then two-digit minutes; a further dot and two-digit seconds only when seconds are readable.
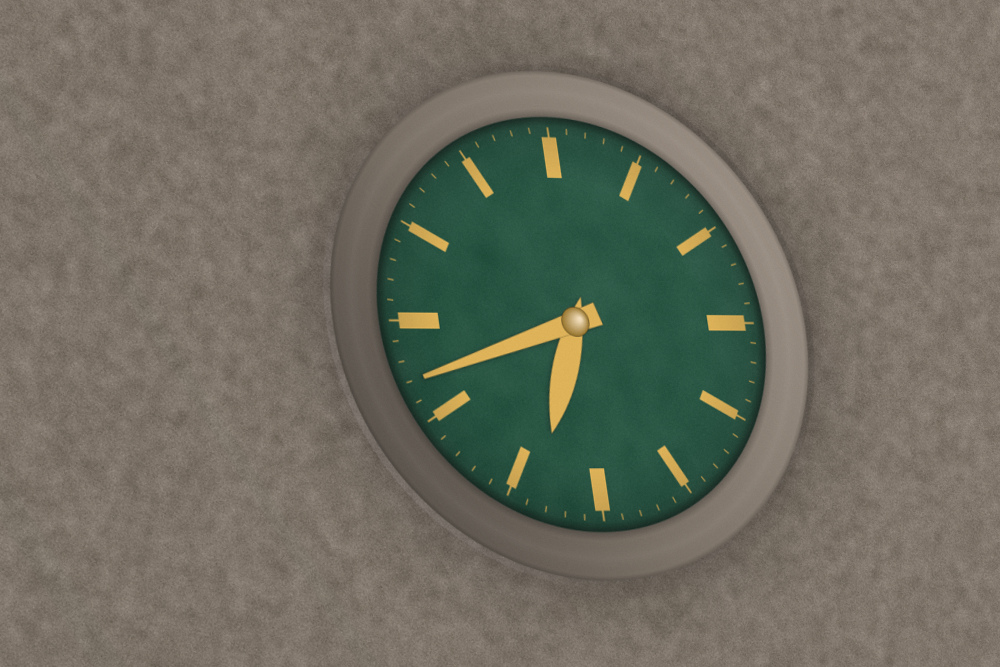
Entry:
6.42
